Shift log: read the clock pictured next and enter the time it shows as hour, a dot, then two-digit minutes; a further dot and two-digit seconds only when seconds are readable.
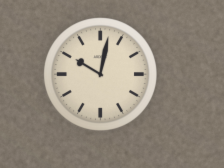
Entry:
10.02
